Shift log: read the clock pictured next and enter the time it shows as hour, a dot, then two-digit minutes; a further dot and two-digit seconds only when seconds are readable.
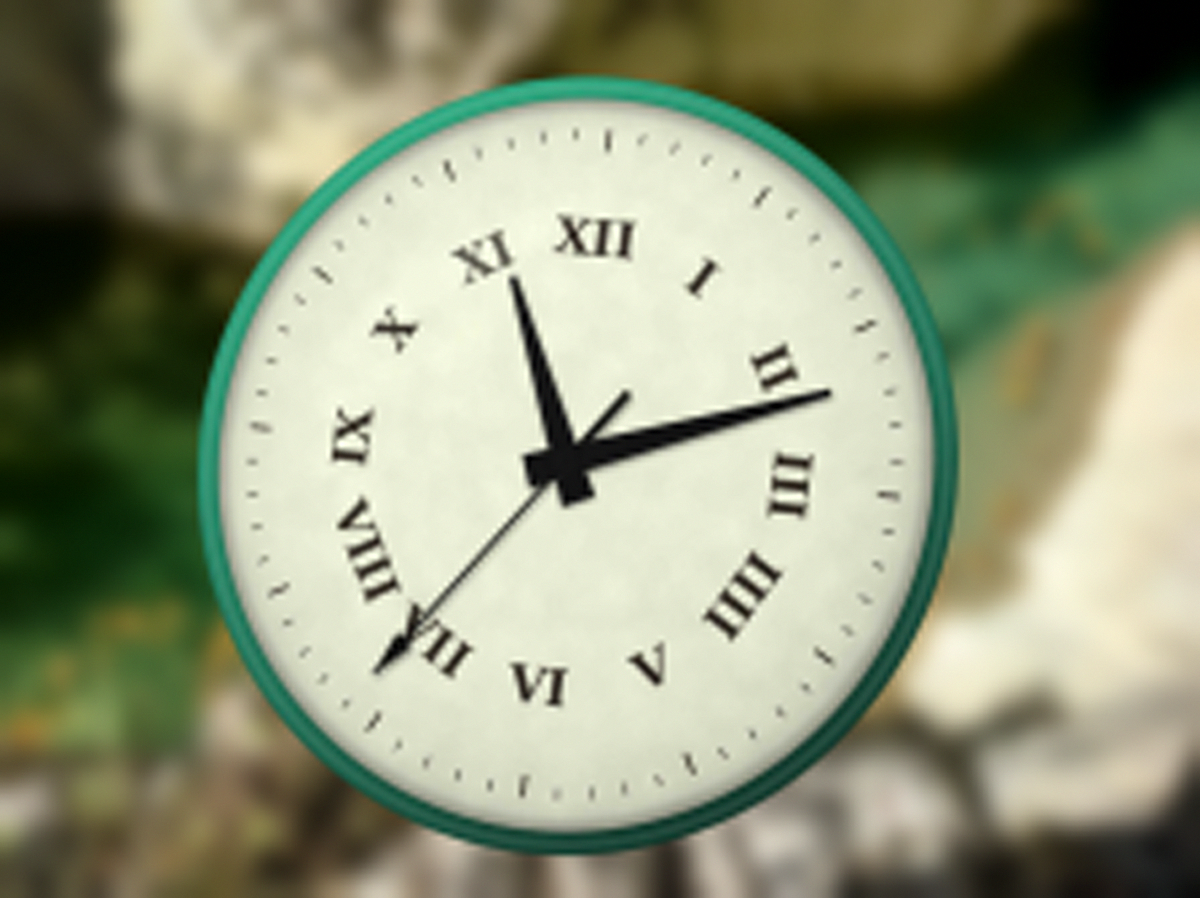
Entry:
11.11.36
